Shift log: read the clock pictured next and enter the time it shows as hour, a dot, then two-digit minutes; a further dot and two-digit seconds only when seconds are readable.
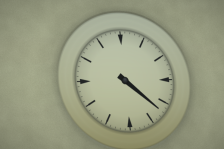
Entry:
4.22
